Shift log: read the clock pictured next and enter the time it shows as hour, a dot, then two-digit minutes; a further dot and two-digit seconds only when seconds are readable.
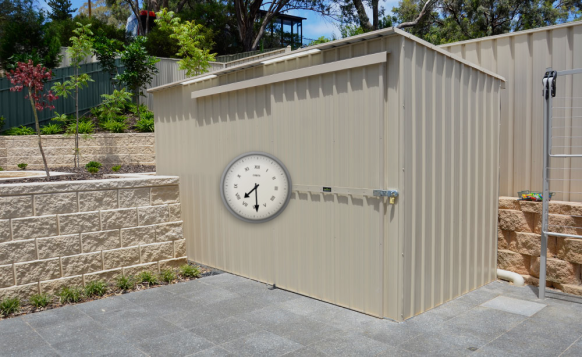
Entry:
7.29
